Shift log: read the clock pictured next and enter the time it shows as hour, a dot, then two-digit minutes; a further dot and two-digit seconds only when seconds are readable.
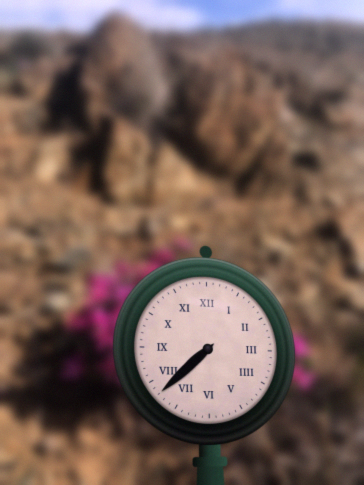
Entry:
7.38
